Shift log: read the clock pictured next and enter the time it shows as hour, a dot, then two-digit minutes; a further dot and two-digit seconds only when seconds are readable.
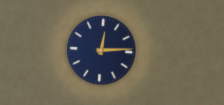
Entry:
12.14
